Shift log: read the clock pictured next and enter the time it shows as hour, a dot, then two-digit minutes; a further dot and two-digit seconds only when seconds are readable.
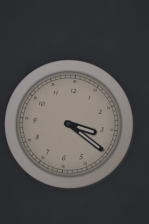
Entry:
3.20
